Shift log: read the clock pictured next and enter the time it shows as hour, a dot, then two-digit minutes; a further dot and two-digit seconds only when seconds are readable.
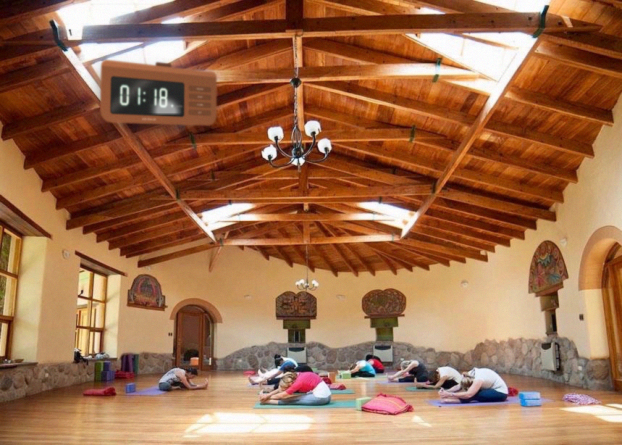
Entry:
1.18
